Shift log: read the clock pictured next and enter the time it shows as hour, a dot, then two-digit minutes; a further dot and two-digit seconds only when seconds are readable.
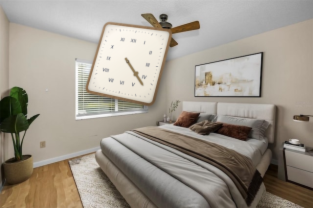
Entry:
4.22
